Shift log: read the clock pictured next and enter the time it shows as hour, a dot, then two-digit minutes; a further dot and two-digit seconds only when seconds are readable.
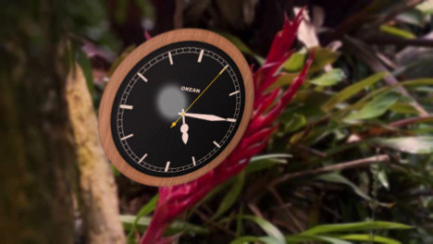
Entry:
5.15.05
